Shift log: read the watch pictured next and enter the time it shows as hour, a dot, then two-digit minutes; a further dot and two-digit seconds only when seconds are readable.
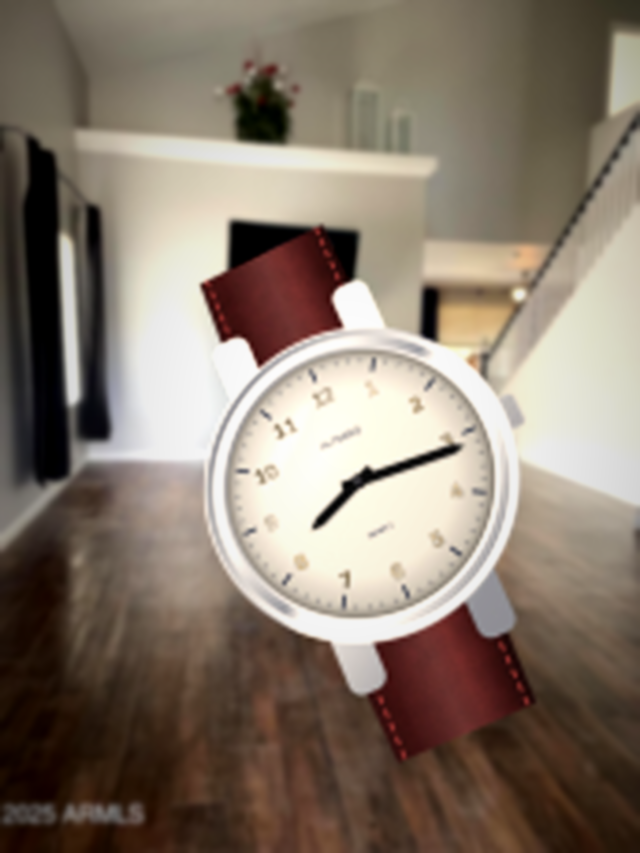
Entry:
8.16
